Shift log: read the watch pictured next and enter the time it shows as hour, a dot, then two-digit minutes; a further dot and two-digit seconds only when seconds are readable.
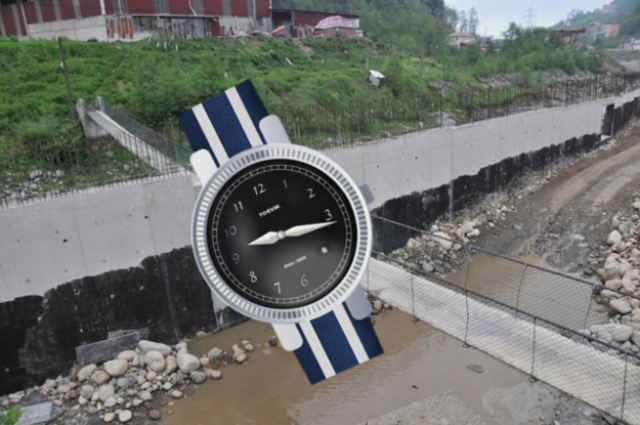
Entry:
9.17
